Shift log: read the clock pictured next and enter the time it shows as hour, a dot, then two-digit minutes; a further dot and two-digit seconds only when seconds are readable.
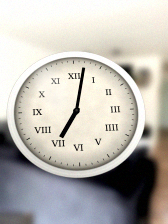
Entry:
7.02
